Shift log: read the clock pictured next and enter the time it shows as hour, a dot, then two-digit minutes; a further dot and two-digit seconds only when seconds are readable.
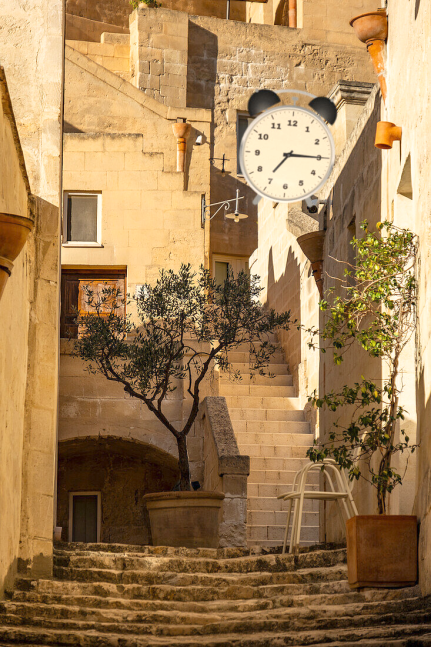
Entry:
7.15
